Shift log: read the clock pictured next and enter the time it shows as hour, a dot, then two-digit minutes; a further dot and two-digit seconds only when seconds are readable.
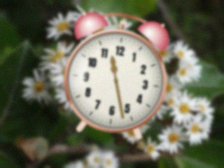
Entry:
11.27
